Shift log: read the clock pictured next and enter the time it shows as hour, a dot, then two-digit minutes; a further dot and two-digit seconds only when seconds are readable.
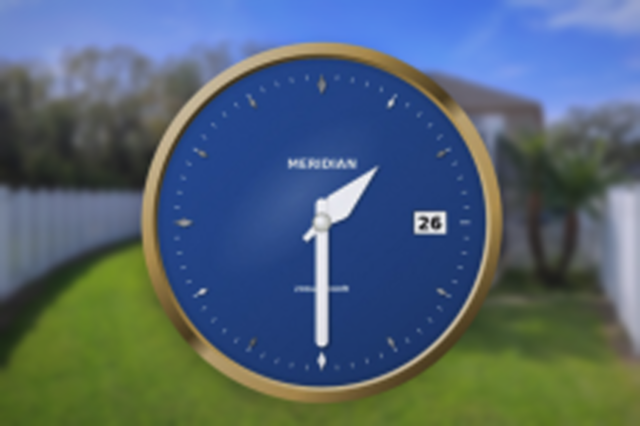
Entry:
1.30
